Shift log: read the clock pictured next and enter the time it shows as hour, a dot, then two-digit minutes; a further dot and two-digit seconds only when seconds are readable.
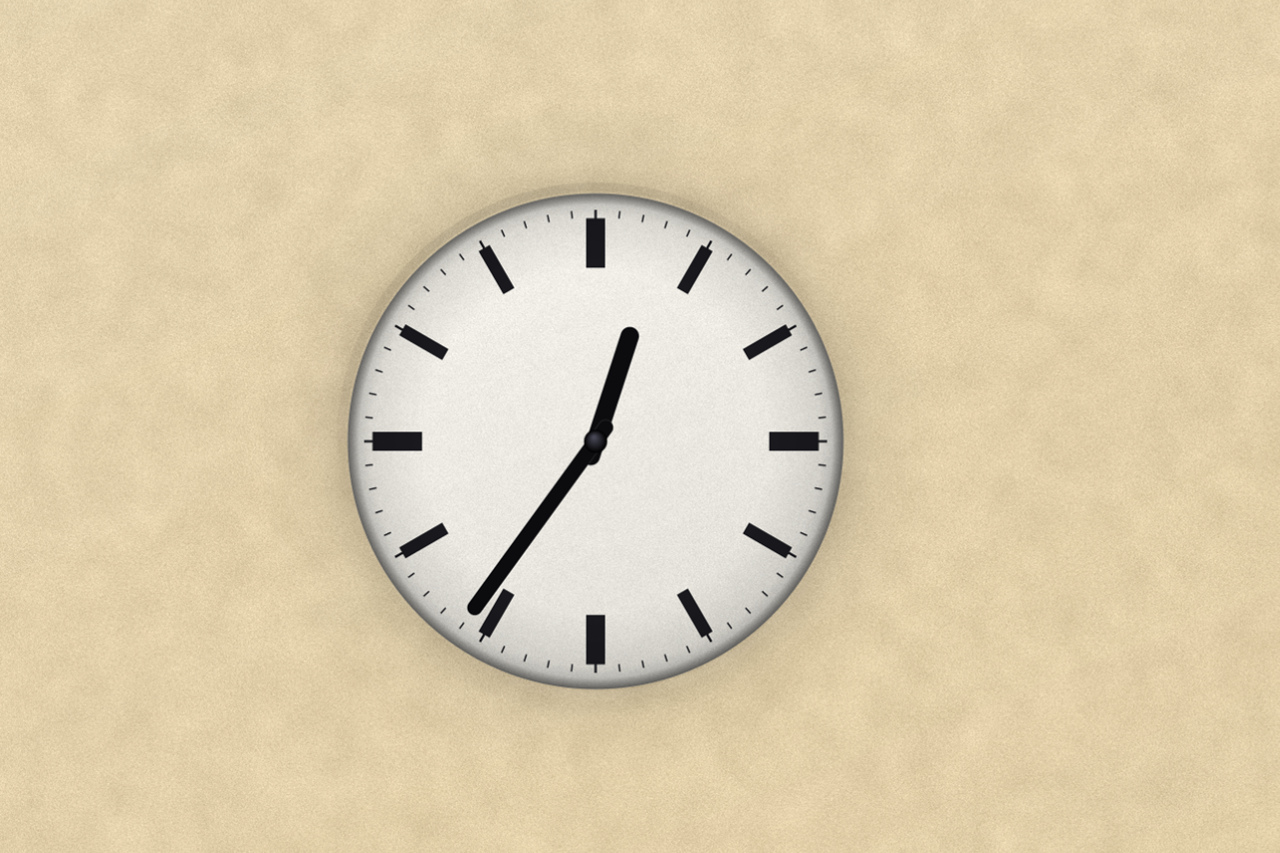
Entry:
12.36
